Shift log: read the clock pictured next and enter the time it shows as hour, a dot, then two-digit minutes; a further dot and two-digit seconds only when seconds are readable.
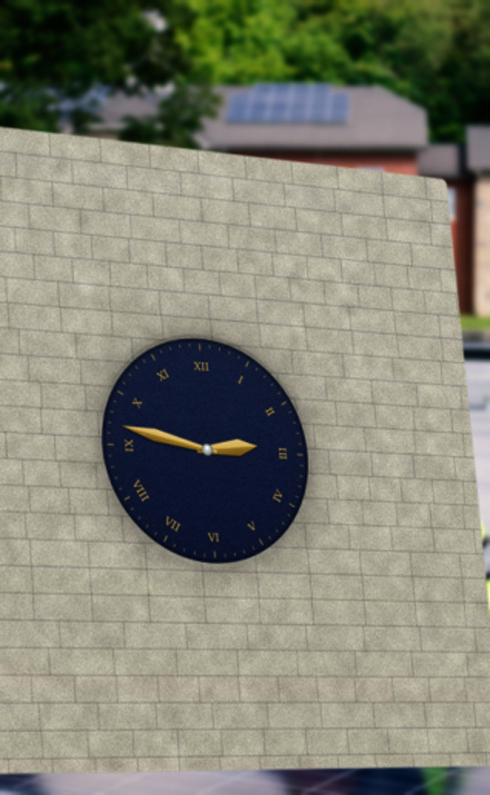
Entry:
2.47
